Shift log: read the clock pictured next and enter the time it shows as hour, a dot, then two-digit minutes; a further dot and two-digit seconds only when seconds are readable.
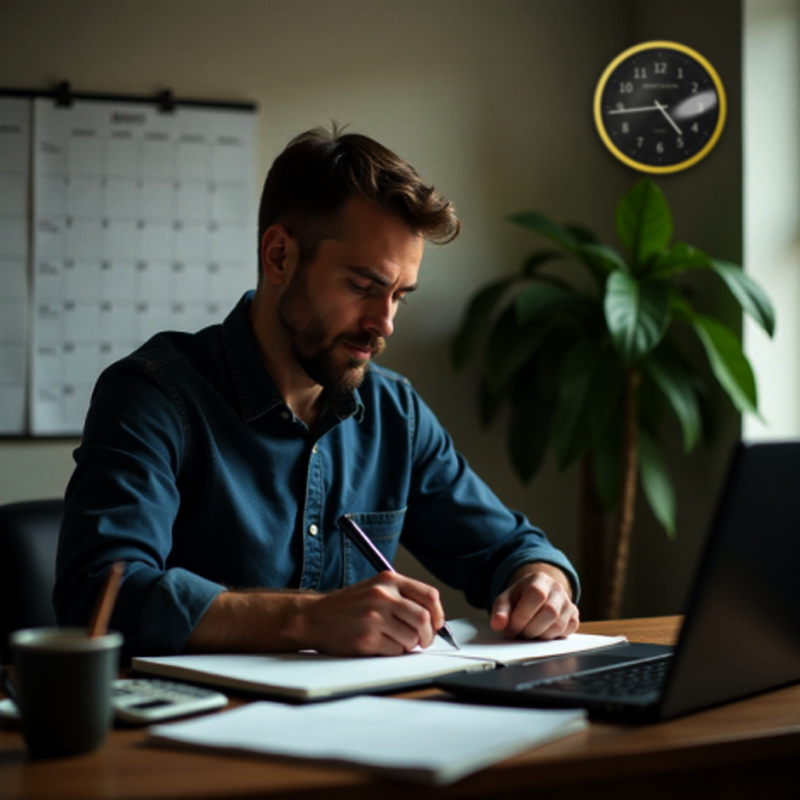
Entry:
4.44
